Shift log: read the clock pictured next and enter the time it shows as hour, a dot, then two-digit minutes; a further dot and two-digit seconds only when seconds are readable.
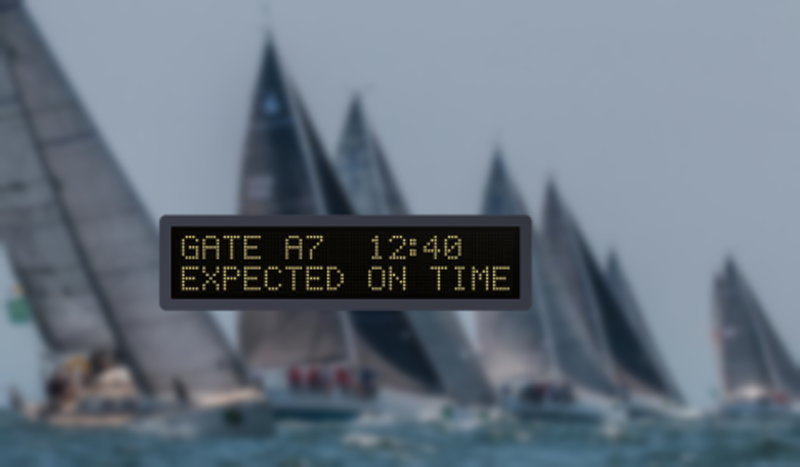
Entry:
12.40
